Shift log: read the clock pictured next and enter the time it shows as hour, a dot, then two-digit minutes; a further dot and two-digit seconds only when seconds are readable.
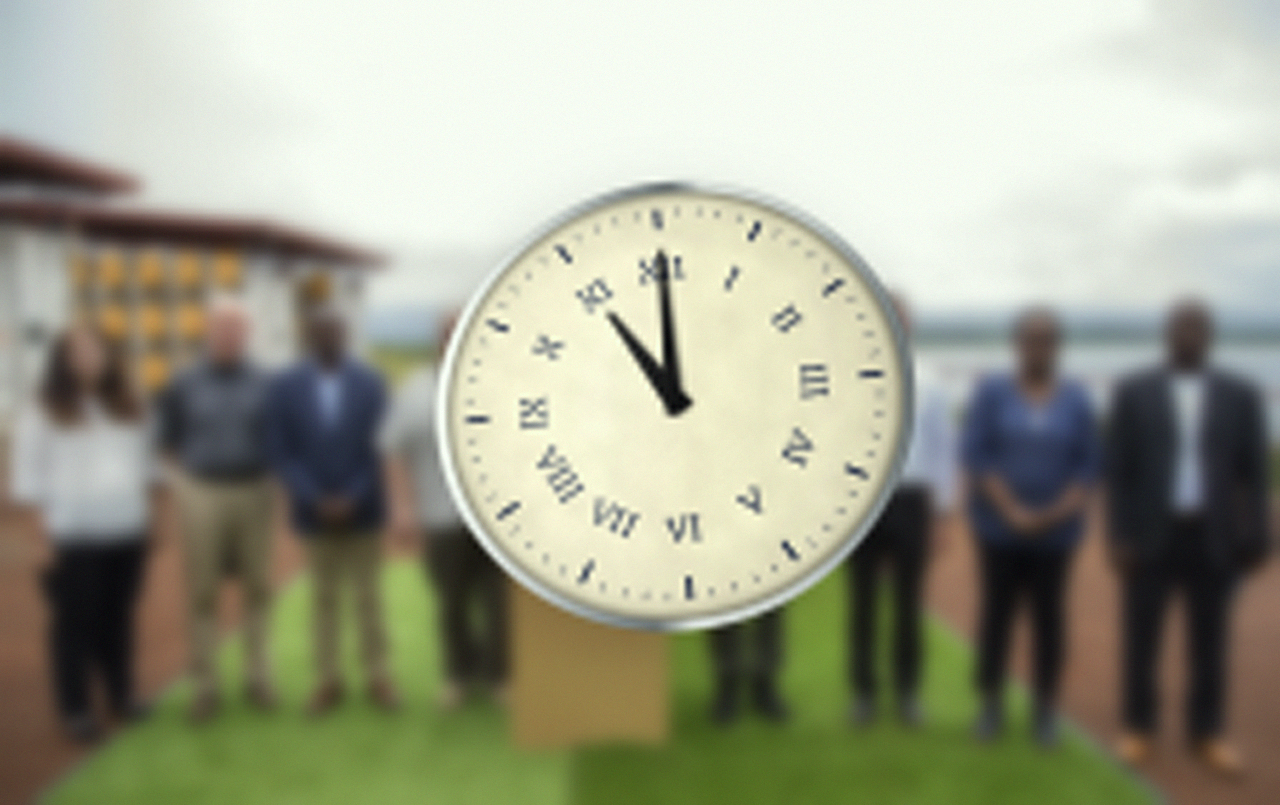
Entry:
11.00
